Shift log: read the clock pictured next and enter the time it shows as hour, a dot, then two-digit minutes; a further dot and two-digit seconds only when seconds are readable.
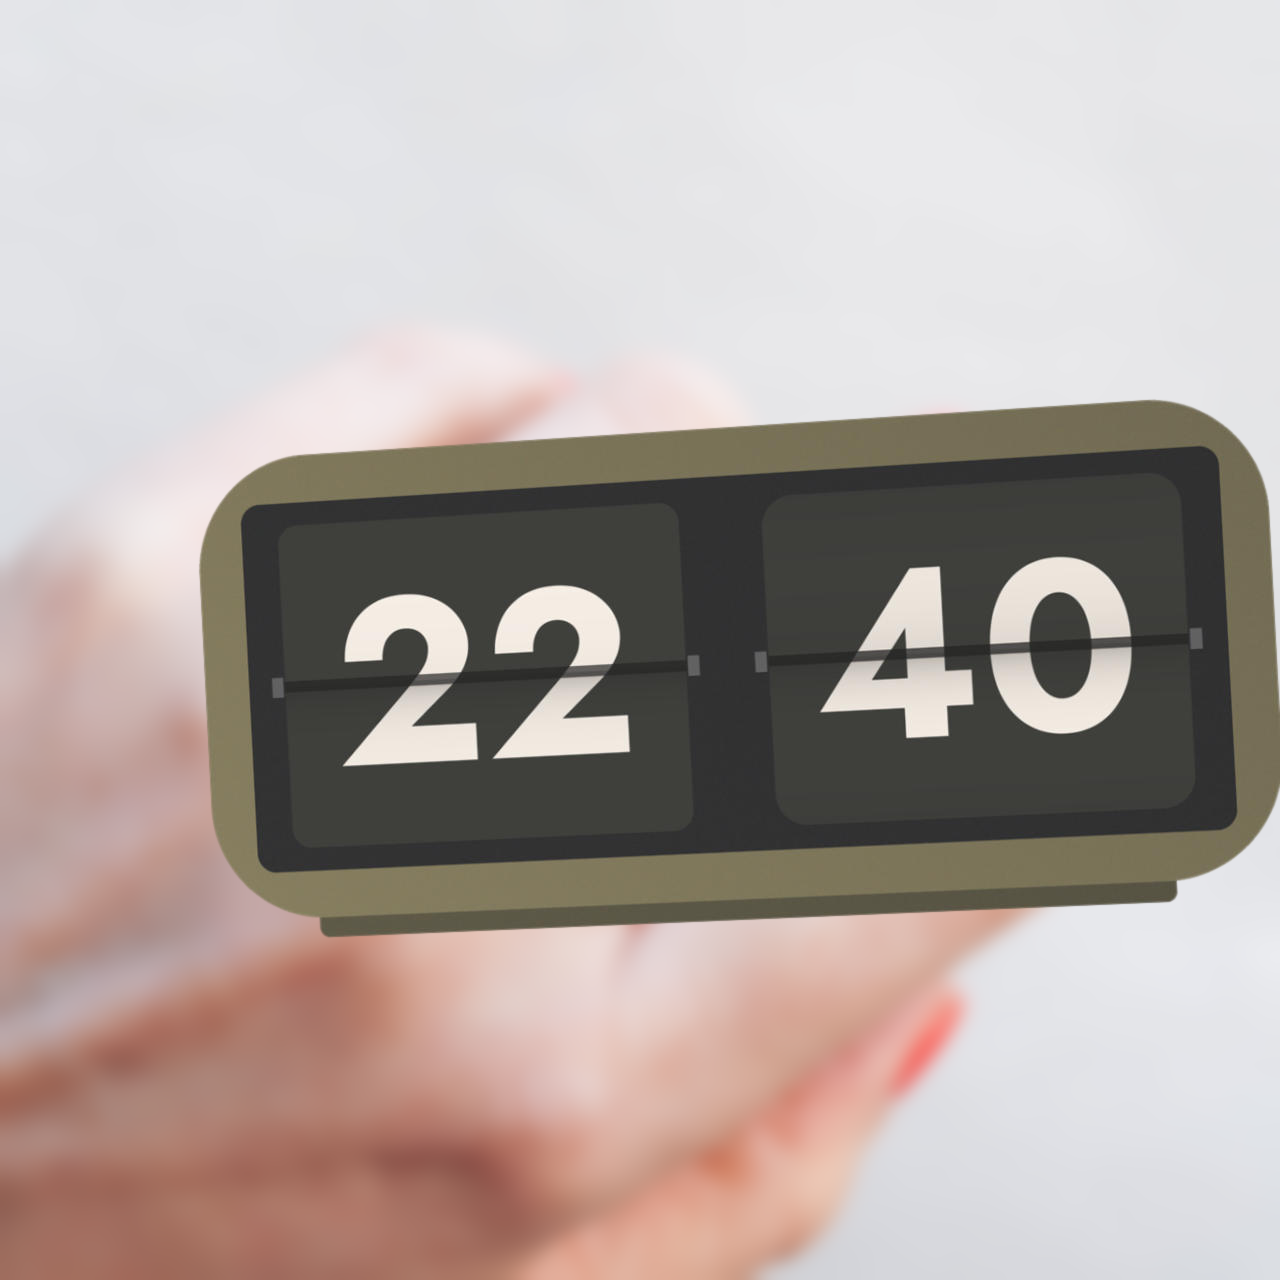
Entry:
22.40
